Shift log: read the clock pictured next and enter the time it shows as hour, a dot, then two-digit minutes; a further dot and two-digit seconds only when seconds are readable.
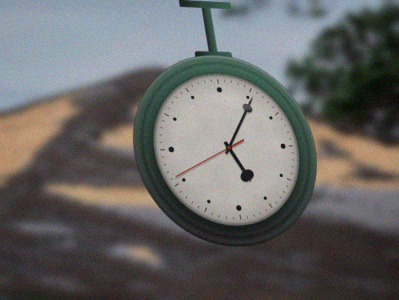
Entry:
5.05.41
